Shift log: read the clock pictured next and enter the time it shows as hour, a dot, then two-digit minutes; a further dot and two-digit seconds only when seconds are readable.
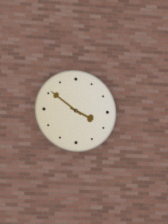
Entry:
3.51
